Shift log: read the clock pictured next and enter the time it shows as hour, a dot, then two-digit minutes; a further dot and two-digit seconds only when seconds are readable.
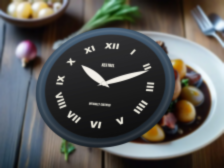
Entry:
10.11
